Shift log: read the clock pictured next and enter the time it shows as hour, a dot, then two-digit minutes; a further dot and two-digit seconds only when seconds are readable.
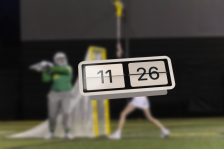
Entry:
11.26
